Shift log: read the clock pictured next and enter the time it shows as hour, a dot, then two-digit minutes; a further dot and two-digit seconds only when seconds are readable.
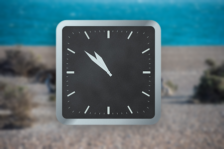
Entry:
10.52
